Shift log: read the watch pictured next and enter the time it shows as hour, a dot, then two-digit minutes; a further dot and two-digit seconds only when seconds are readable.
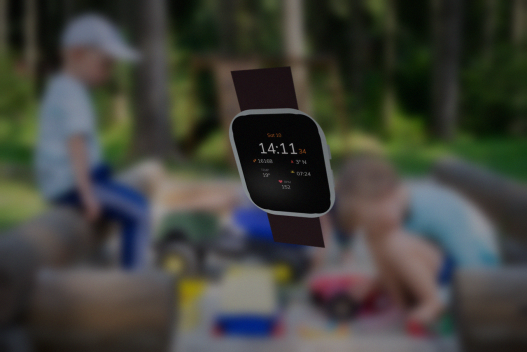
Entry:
14.11
